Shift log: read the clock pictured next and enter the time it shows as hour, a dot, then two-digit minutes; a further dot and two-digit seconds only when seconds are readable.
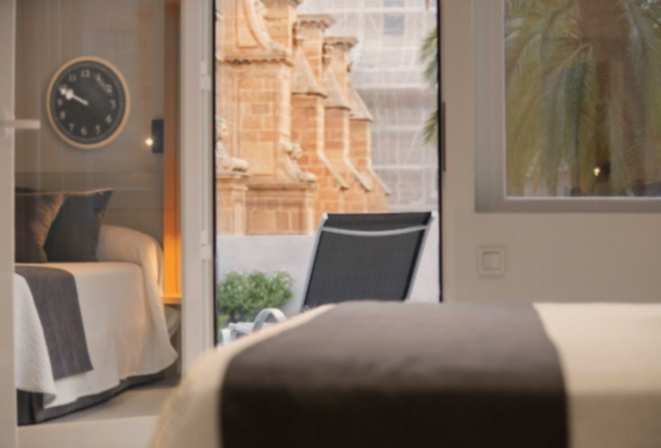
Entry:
9.49
